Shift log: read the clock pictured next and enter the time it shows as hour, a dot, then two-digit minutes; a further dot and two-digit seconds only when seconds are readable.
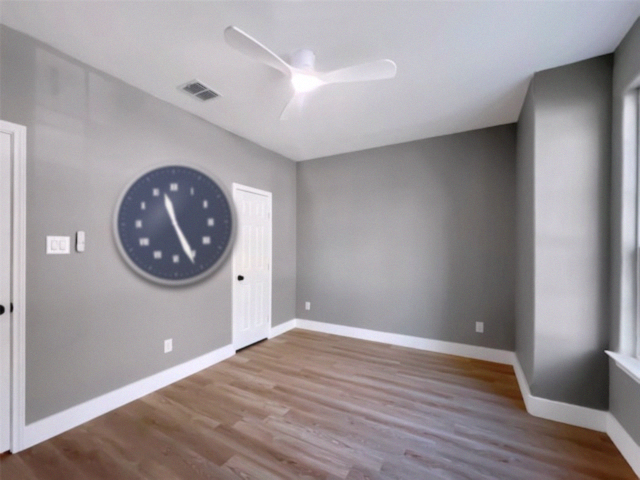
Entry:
11.26
